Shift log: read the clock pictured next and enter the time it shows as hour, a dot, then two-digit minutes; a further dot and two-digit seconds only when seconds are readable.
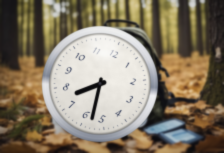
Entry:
7.28
